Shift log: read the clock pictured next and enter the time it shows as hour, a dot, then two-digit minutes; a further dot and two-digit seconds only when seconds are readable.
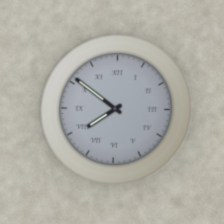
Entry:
7.51
